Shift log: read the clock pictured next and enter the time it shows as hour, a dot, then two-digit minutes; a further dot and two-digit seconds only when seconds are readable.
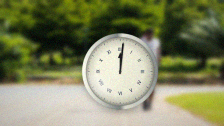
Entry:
12.01
